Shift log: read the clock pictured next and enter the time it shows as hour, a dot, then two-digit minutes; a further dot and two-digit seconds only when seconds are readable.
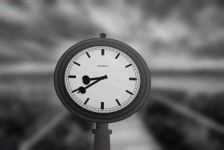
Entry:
8.39
